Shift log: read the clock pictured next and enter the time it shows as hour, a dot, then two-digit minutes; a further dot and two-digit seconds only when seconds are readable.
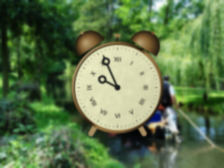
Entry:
9.56
